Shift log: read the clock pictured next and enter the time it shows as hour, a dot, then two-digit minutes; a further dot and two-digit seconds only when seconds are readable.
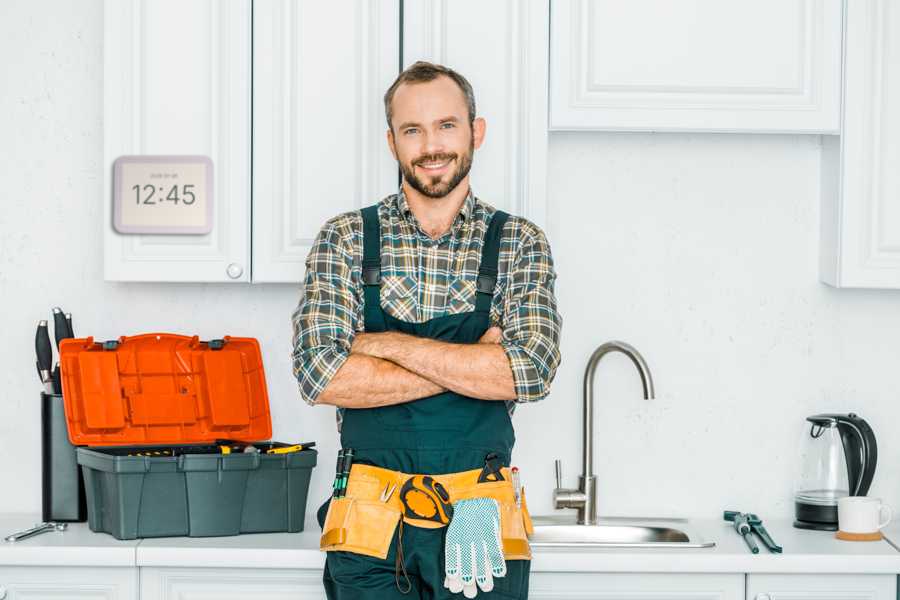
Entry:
12.45
